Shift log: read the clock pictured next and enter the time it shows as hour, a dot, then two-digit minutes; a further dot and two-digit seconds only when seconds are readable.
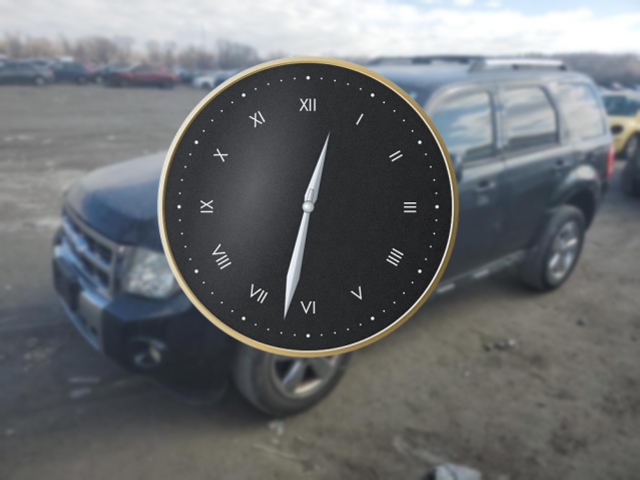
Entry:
12.32
